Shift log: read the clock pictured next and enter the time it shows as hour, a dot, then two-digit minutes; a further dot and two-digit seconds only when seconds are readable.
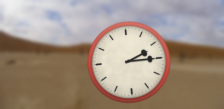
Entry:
2.15
